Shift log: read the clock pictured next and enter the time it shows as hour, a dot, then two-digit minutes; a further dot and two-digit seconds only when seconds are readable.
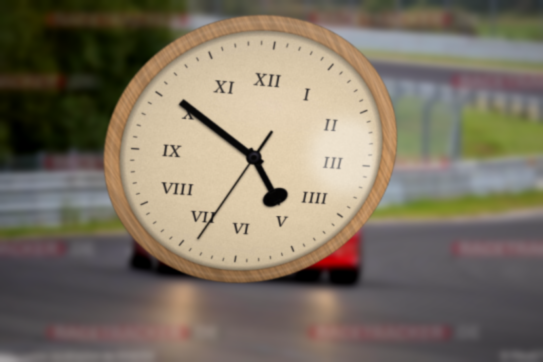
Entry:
4.50.34
